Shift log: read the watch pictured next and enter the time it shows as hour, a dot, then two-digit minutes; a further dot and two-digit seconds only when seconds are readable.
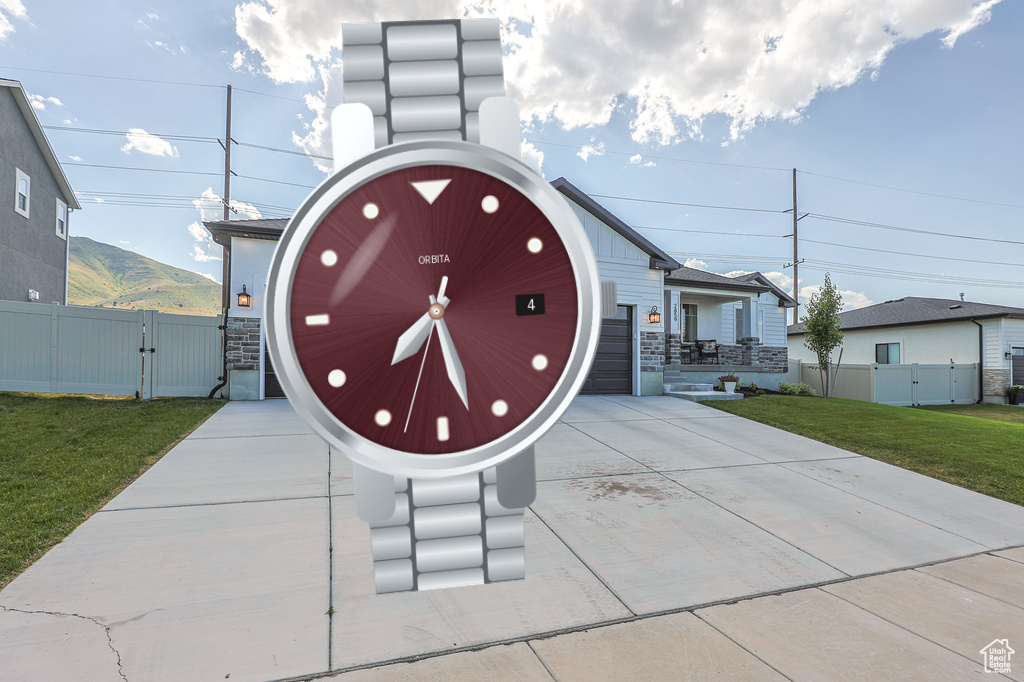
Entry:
7.27.33
